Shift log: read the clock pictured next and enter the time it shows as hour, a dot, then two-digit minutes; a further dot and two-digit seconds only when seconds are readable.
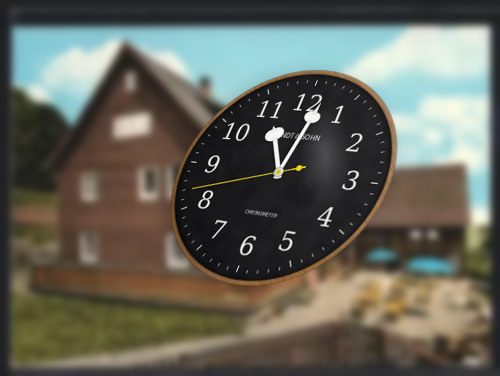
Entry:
11.01.42
